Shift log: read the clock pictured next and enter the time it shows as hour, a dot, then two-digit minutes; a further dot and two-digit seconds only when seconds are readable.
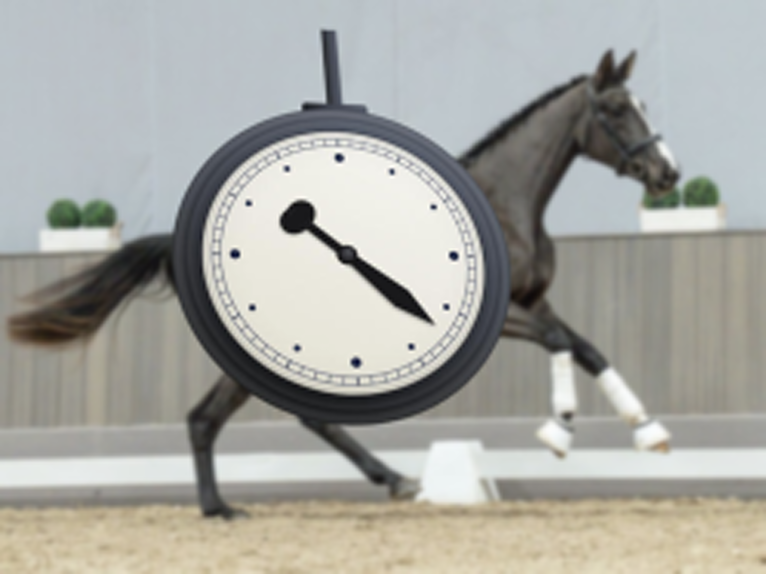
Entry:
10.22
